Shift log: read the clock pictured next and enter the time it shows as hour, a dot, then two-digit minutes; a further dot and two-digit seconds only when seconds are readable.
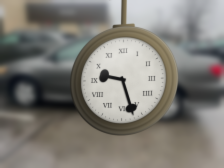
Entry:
9.27
